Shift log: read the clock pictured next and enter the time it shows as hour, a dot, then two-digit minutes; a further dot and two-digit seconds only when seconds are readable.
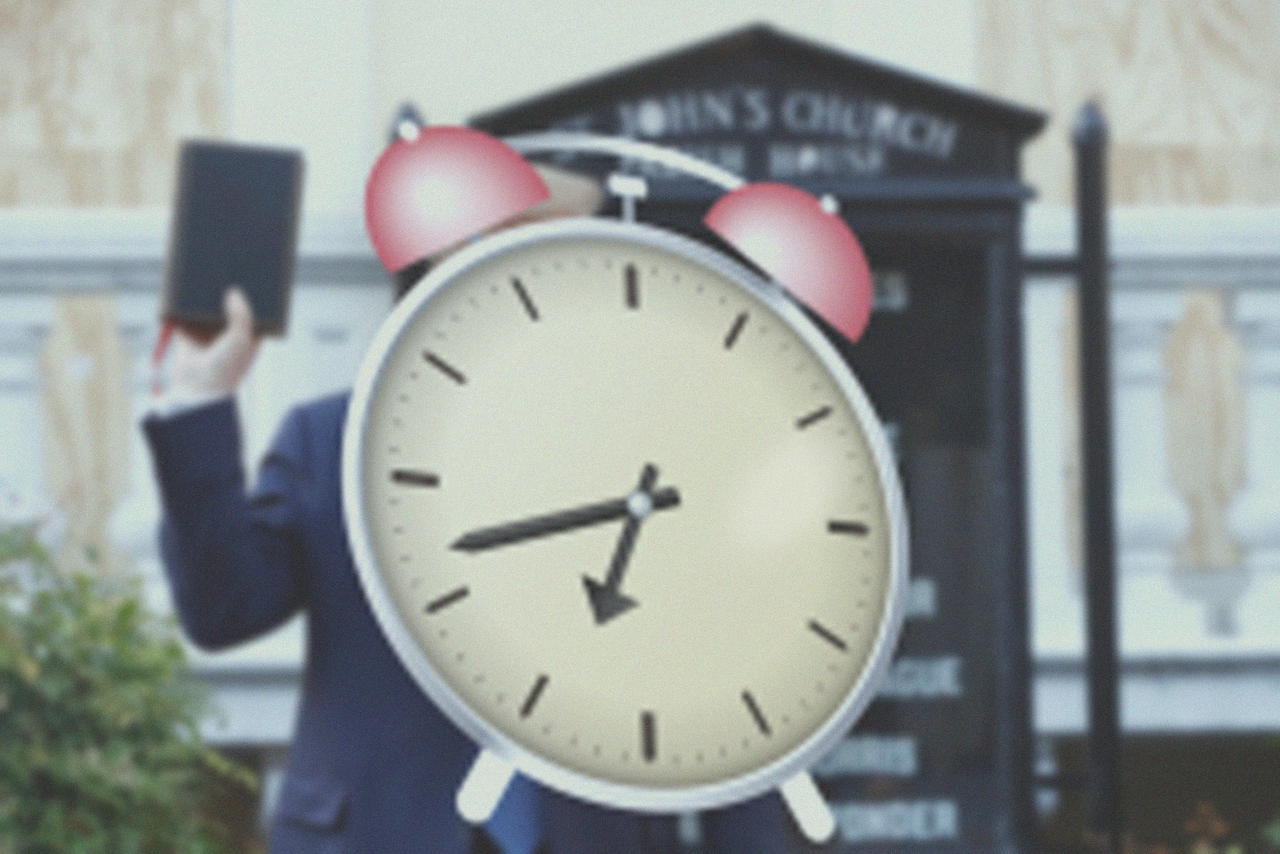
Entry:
6.42
